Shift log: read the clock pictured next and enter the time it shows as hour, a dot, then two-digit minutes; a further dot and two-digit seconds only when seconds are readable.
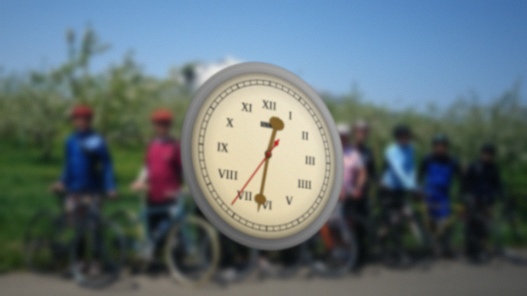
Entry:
12.31.36
